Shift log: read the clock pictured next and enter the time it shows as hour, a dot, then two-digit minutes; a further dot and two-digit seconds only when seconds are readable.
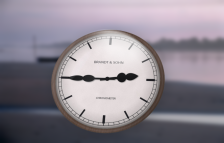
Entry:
2.45
